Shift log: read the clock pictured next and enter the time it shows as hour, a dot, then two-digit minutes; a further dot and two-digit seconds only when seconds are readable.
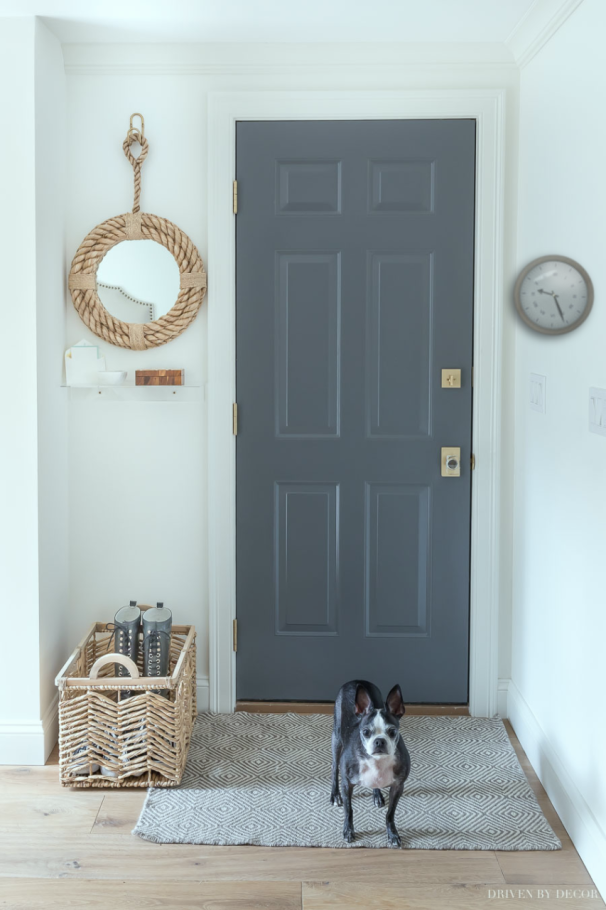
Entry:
9.26
